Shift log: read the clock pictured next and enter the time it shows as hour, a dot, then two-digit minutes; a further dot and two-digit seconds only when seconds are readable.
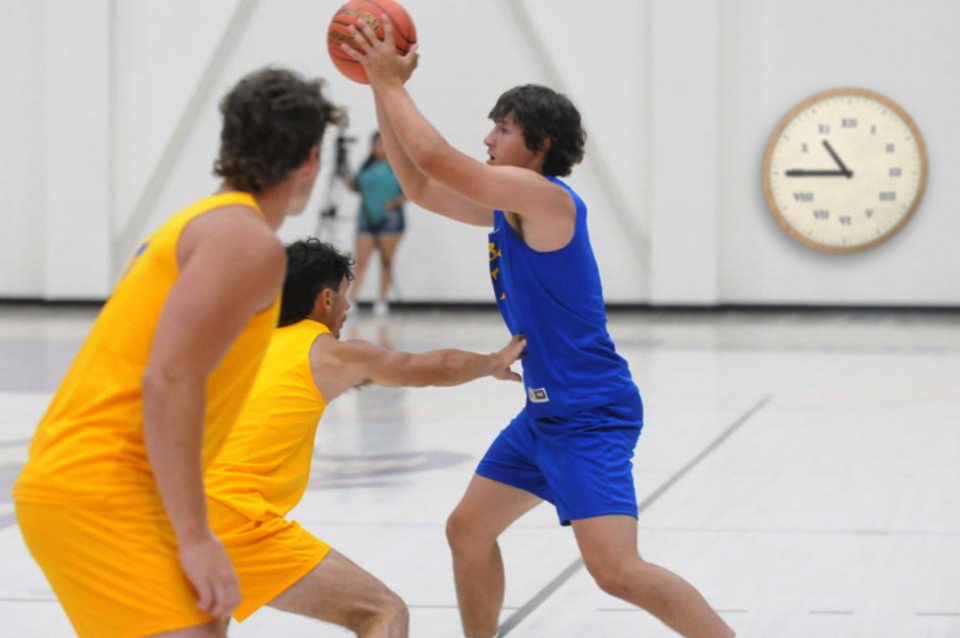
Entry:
10.45
